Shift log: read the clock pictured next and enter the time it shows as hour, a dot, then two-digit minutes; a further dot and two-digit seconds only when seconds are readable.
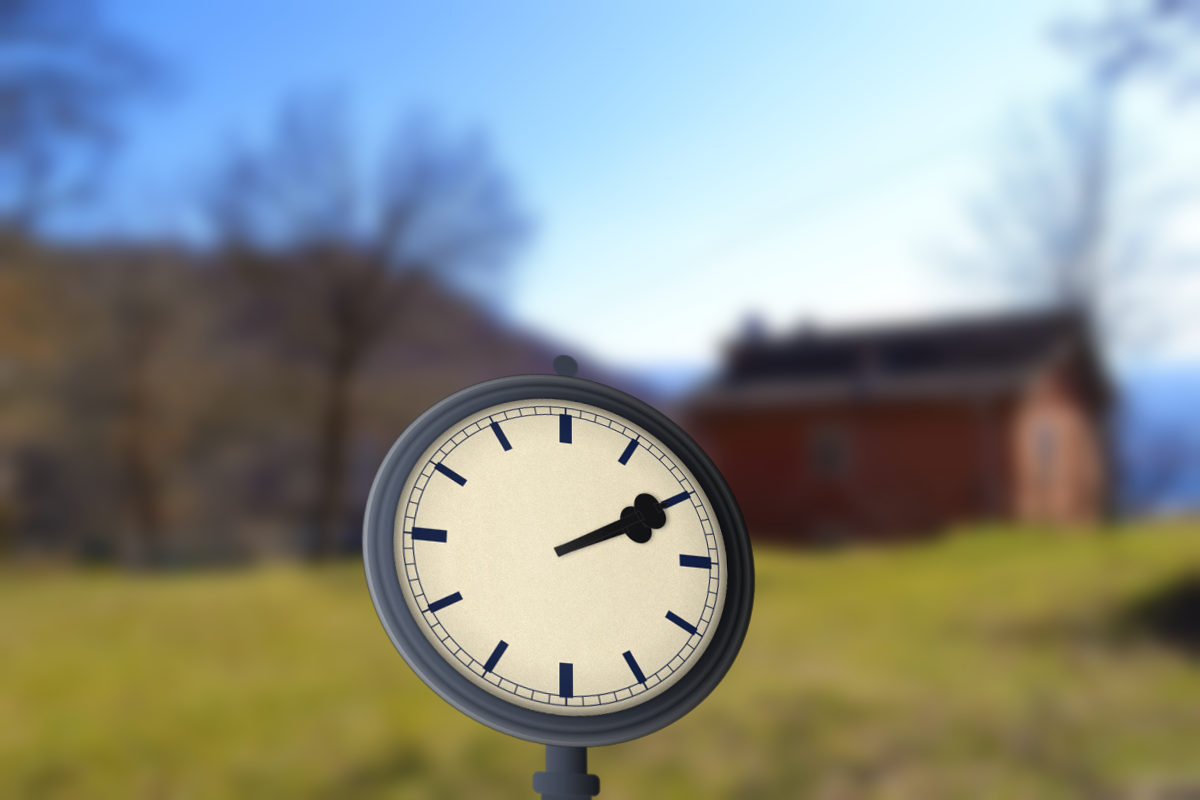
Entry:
2.10
